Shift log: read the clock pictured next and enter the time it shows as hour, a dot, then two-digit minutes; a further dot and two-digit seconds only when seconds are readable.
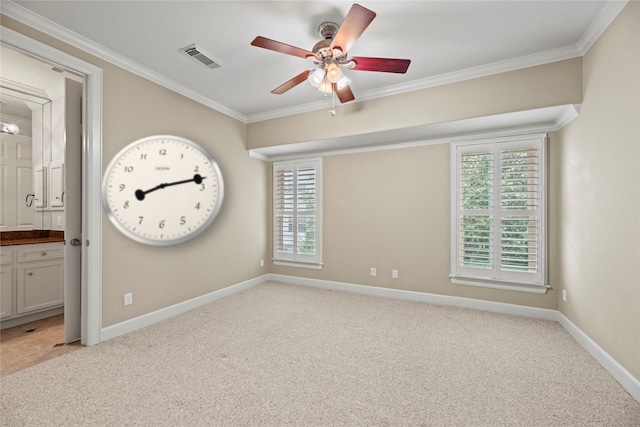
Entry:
8.13
